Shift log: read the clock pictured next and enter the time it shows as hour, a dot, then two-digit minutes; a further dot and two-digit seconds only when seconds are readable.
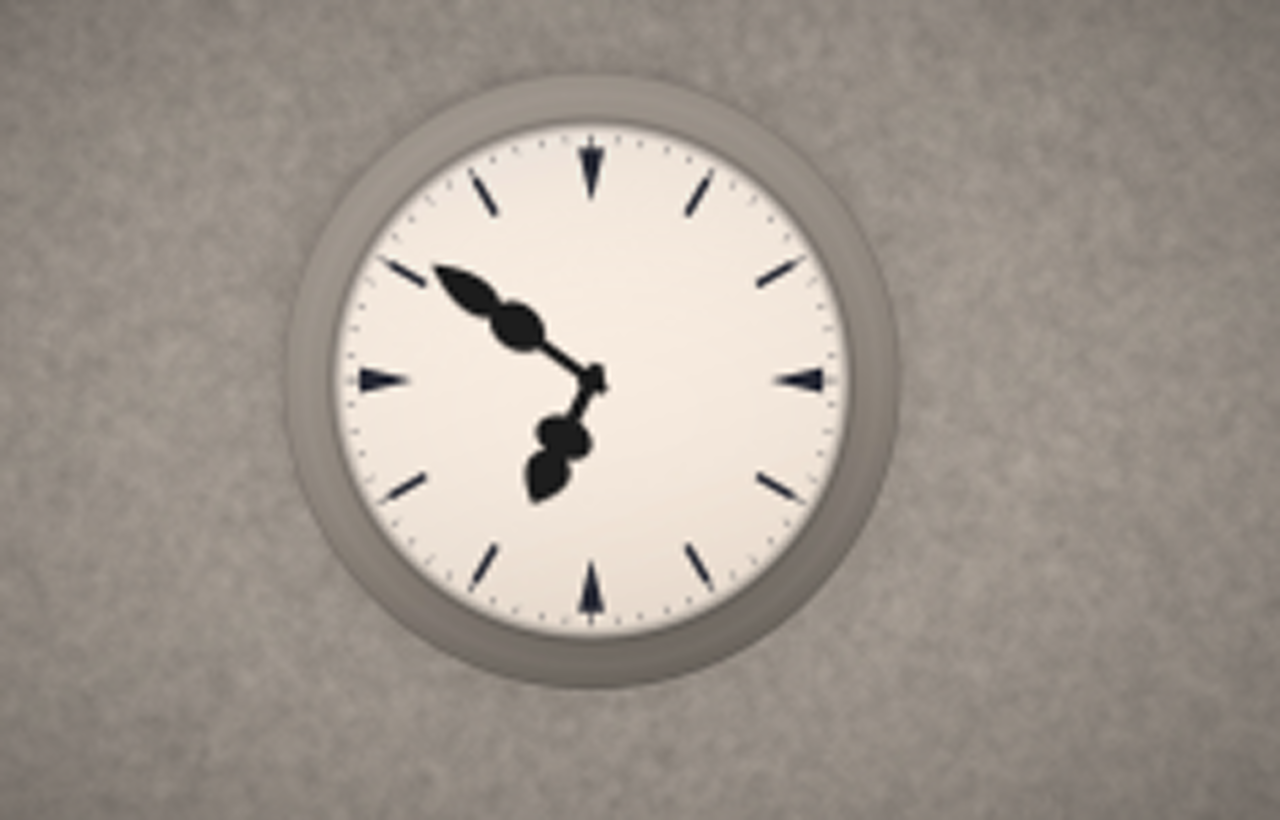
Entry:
6.51
